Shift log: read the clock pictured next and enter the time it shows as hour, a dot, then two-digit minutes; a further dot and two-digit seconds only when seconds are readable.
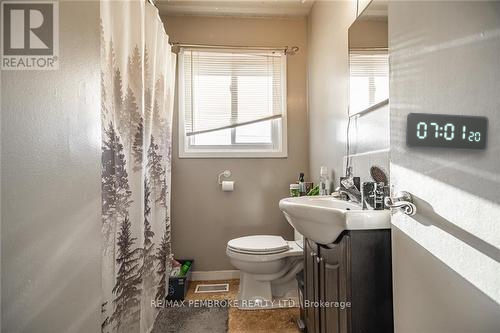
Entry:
7.01.20
